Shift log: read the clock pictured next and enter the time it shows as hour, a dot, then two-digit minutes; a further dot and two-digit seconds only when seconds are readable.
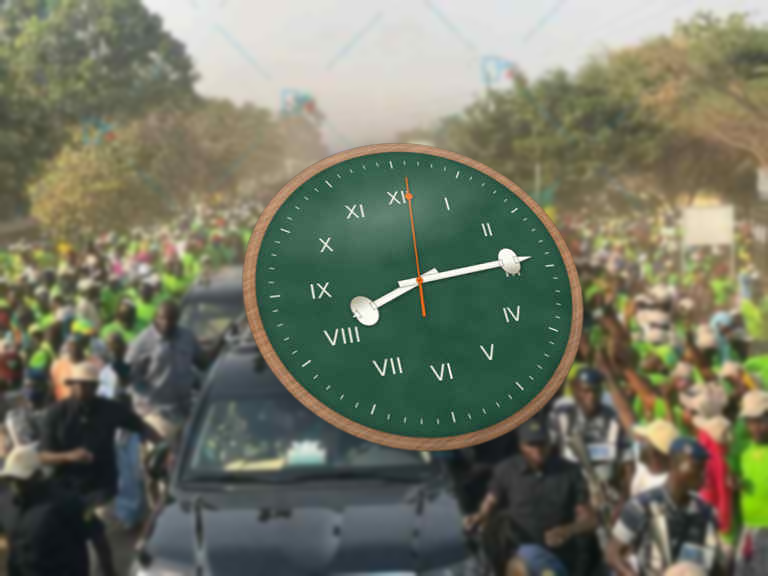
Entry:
8.14.01
